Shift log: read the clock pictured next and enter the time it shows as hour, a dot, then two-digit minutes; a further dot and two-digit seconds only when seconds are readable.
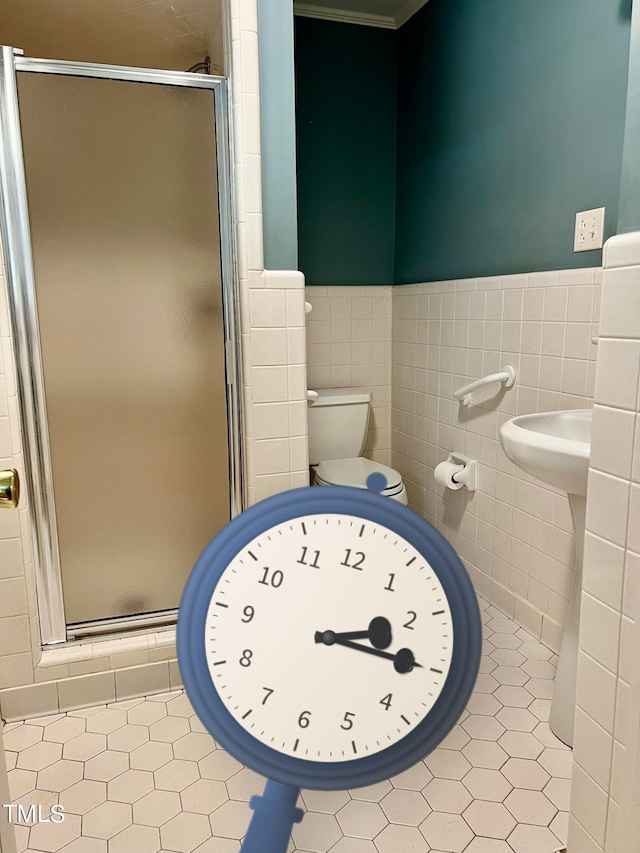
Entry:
2.15
